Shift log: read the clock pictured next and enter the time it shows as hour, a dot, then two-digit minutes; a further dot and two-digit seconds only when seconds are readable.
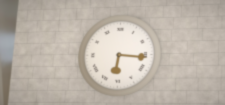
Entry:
6.16
